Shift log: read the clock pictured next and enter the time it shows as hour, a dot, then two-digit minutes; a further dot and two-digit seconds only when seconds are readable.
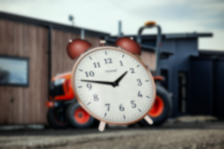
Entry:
1.47
